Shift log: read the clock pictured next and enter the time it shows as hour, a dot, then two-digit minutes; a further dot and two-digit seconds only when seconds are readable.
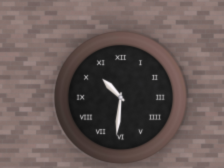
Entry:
10.31
